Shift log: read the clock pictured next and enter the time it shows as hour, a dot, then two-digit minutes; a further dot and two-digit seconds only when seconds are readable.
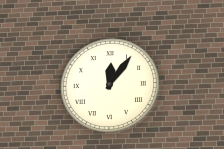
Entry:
12.06
